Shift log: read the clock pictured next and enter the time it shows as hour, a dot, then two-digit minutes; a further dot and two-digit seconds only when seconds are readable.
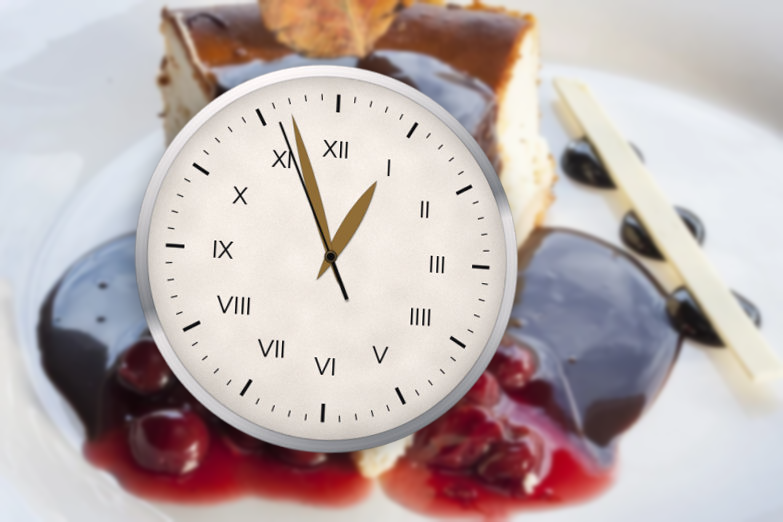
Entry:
12.56.56
